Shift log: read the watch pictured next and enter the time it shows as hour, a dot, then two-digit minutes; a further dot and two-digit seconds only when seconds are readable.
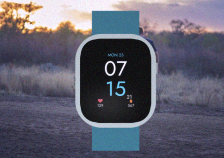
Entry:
7.15
